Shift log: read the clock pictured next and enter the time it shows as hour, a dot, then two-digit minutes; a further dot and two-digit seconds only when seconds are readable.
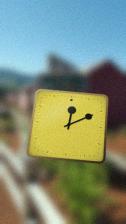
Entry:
12.10
